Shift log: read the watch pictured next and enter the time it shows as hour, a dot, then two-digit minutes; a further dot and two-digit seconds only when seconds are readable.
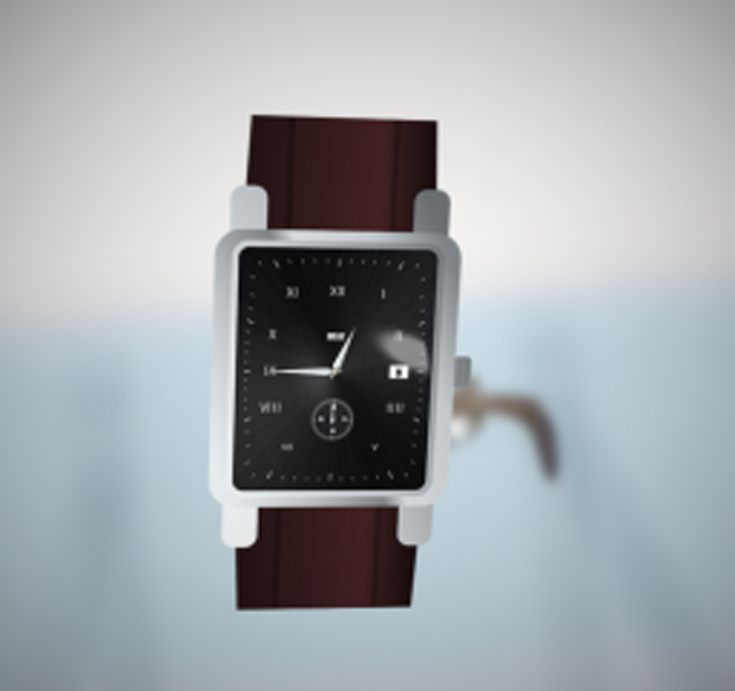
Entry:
12.45
